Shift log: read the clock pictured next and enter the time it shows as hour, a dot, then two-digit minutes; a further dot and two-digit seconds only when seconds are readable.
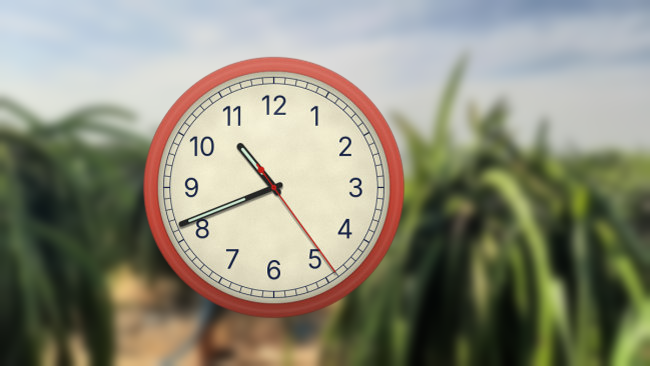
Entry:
10.41.24
